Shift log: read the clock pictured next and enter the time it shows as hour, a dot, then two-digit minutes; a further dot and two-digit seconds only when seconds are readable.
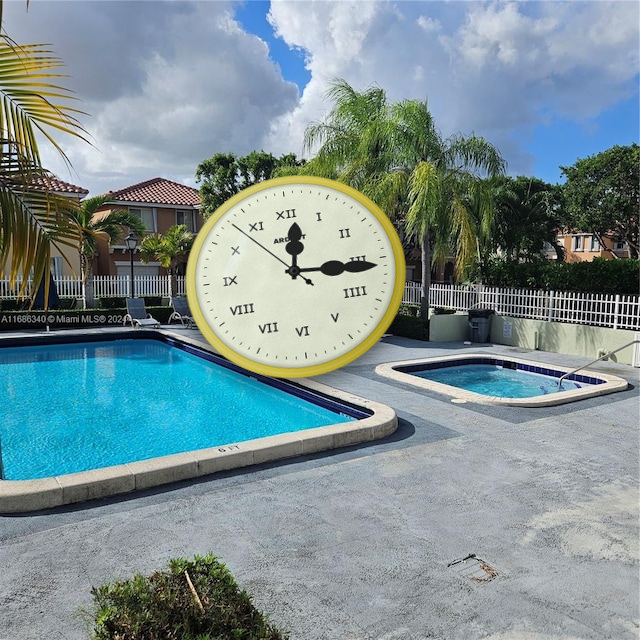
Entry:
12.15.53
